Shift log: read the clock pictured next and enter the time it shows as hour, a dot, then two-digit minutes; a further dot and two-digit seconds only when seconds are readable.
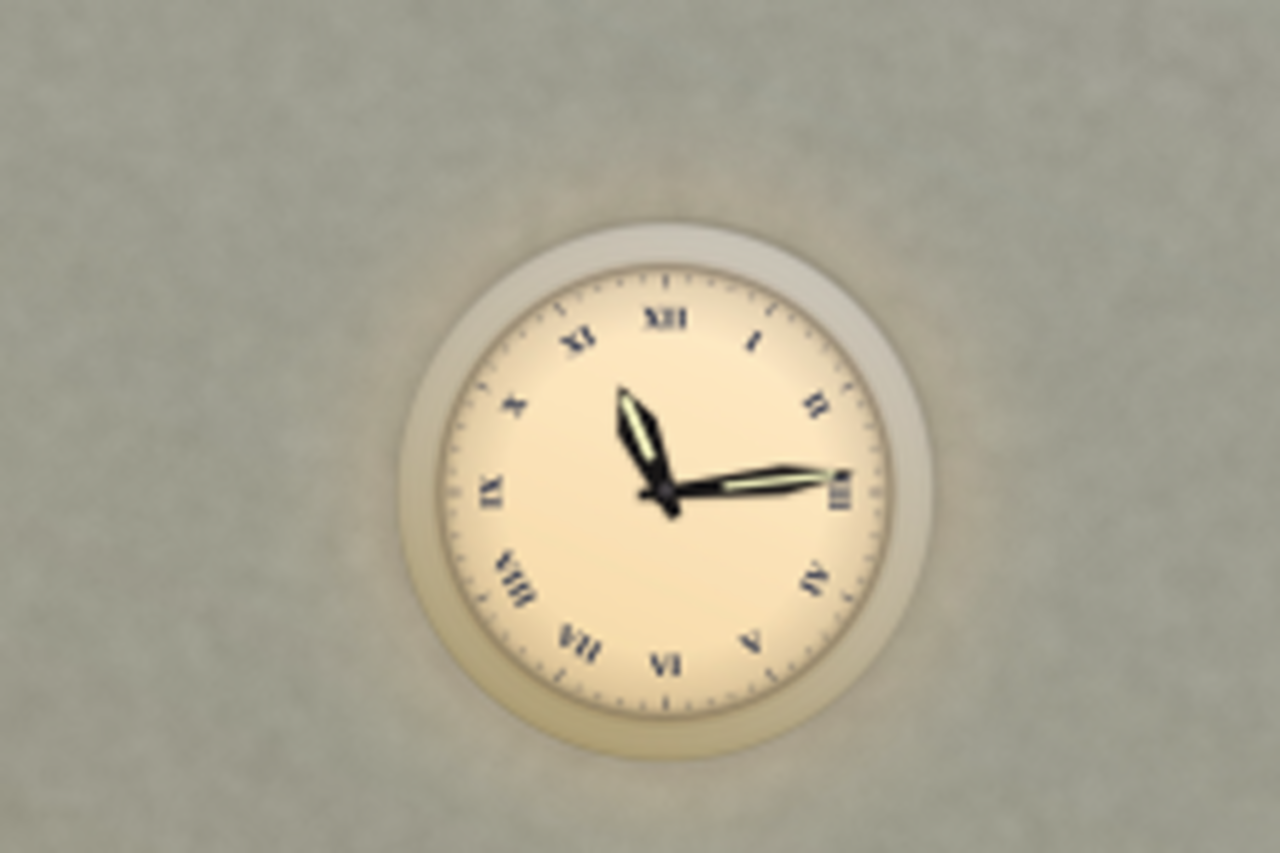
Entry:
11.14
